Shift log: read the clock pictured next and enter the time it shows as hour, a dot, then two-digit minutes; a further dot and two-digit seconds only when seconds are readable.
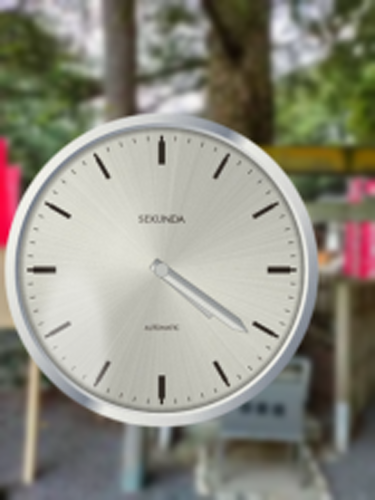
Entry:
4.21
